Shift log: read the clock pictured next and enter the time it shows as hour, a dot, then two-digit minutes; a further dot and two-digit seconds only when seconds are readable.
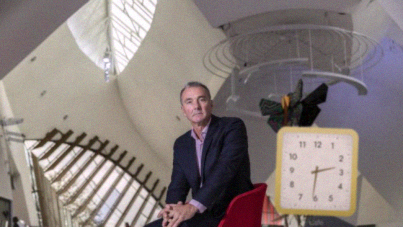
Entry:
2.31
